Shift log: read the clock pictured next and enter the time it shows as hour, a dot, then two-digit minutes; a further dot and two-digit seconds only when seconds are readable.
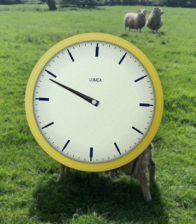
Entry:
9.49
